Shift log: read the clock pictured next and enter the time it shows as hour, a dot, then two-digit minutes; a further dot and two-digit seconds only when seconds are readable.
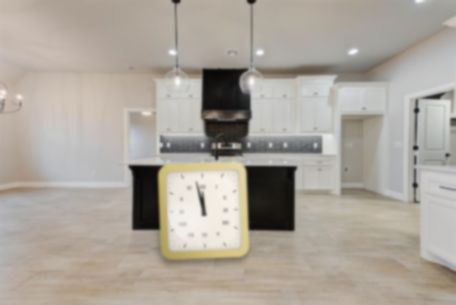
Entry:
11.58
